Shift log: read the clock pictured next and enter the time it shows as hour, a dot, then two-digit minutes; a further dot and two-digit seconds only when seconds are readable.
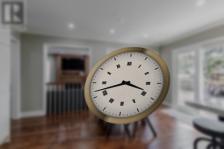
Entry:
3.42
